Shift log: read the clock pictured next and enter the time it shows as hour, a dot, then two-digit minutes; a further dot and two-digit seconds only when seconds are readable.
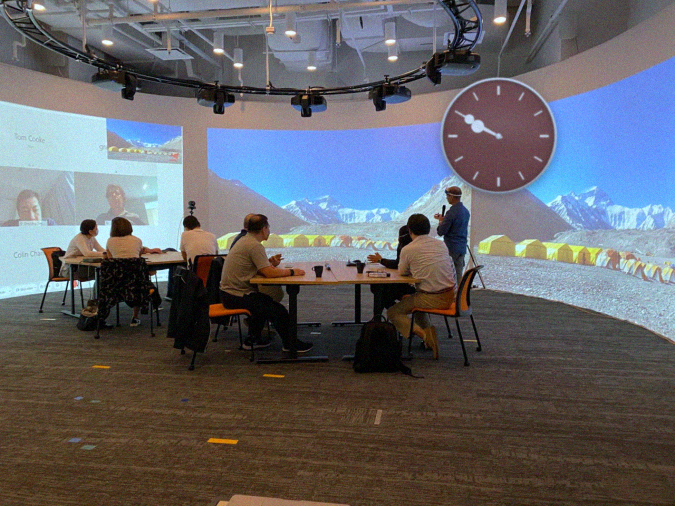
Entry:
9.50
